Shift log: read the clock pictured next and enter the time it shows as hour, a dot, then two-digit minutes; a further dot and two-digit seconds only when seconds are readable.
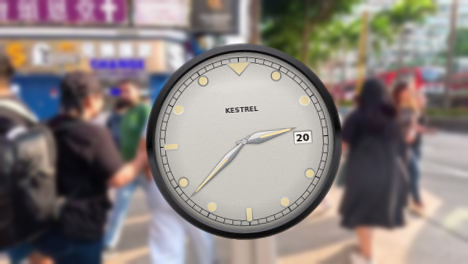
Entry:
2.38
